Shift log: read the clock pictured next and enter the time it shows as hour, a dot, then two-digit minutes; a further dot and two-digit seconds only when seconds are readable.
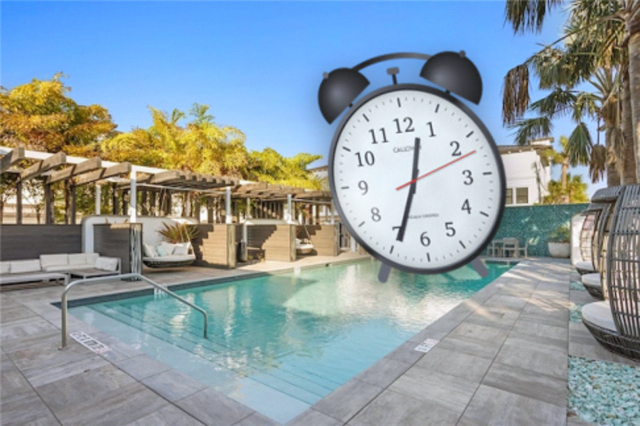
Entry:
12.34.12
